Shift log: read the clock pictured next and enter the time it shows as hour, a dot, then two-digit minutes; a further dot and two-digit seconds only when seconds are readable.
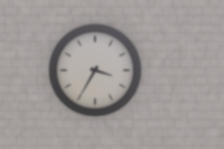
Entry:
3.35
